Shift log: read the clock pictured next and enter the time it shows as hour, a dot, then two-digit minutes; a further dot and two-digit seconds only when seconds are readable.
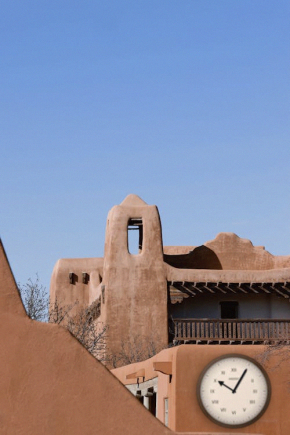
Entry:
10.05
